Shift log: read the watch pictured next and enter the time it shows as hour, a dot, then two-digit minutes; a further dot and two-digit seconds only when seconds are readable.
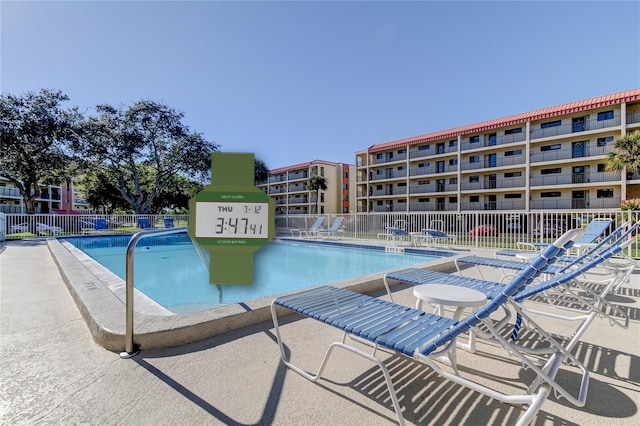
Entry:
3.47.41
